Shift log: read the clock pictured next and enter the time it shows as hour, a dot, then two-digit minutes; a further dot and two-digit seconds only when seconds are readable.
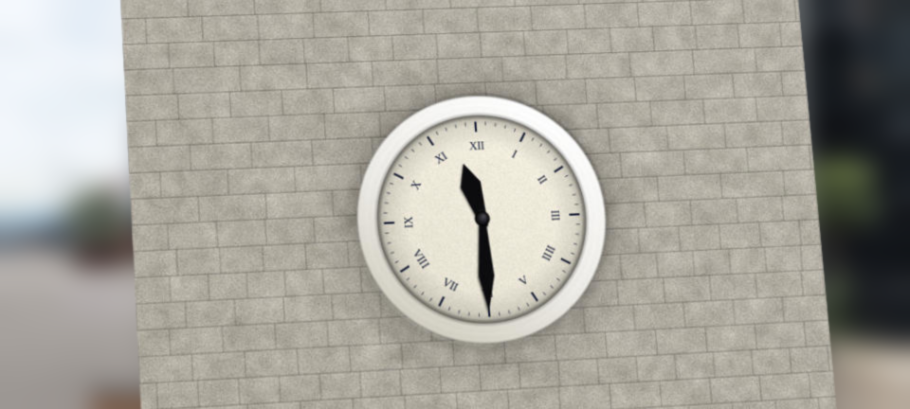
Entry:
11.30
